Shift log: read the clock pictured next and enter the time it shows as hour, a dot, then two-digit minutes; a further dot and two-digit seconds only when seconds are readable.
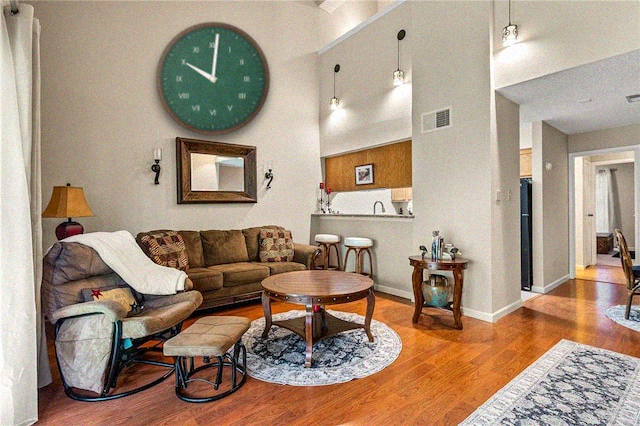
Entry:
10.01
